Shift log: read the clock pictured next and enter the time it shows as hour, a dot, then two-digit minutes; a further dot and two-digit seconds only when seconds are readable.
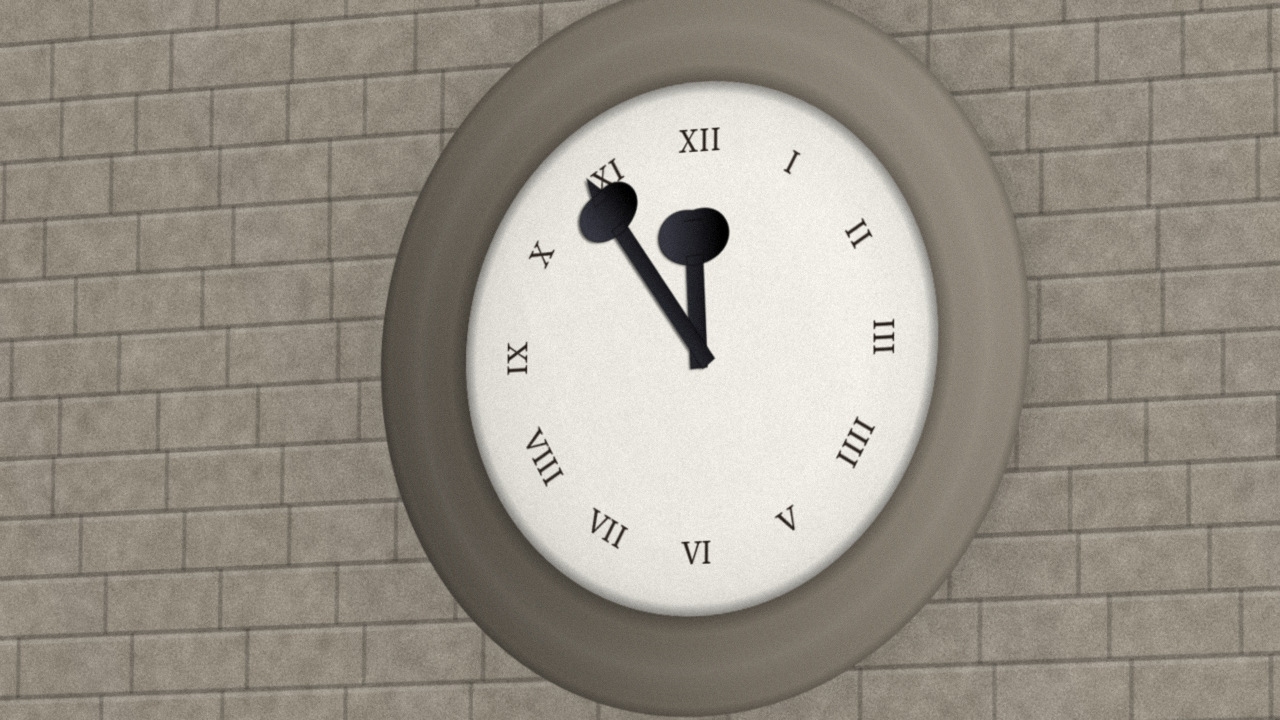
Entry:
11.54
